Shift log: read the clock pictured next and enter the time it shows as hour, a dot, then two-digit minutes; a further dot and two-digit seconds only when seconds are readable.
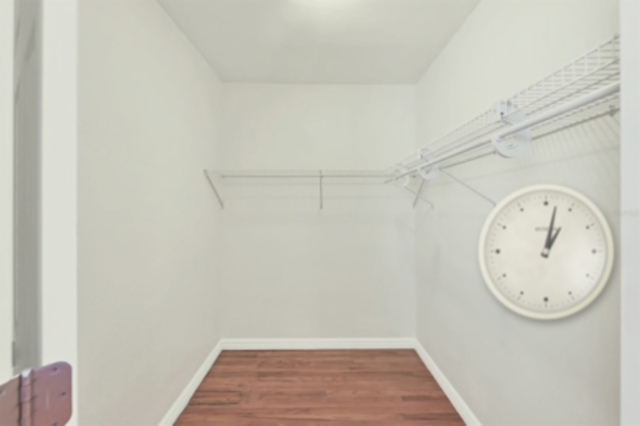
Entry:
1.02
